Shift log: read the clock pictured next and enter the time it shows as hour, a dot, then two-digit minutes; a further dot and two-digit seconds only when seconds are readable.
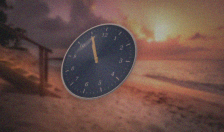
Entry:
10.55
